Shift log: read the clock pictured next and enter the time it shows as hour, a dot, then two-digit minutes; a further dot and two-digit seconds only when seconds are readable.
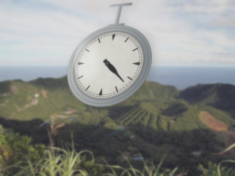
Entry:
4.22
